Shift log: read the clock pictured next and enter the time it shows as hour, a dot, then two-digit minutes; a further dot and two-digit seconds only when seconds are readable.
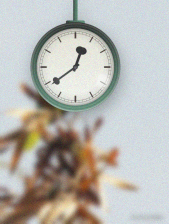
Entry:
12.39
